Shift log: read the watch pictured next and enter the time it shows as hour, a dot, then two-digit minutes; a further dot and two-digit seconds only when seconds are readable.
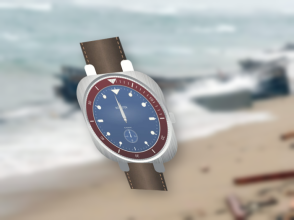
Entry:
11.59
